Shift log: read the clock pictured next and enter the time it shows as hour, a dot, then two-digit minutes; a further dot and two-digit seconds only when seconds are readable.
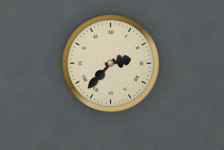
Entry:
2.37
